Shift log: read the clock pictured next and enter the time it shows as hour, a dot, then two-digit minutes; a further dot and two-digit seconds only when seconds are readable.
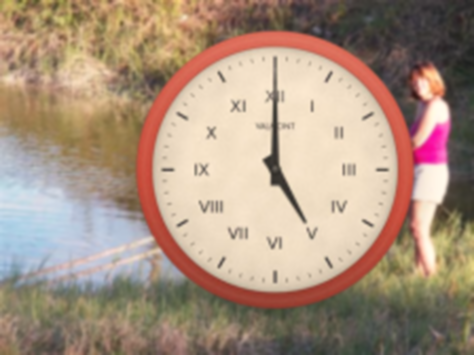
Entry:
5.00
